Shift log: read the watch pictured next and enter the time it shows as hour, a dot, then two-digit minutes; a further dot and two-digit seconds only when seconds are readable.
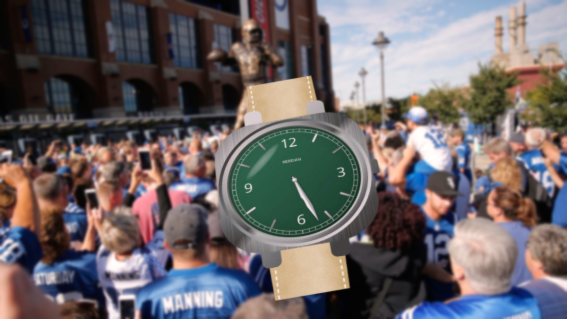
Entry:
5.27
